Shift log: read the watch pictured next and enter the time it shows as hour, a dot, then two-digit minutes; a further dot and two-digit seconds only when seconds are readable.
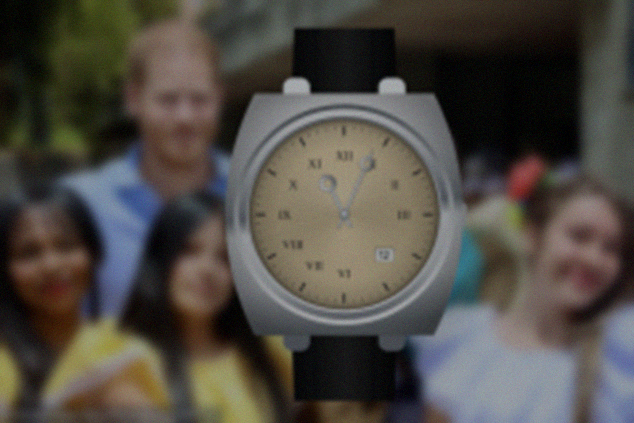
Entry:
11.04
